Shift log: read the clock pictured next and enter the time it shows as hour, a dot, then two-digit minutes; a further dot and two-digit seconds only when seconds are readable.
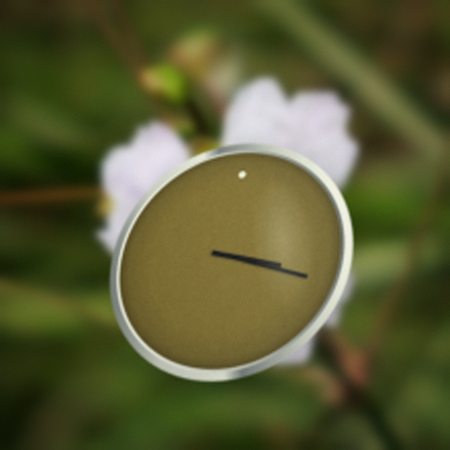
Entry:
3.17
